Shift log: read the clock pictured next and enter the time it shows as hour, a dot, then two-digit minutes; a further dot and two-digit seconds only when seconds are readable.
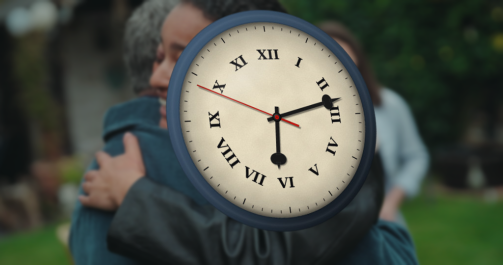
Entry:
6.12.49
